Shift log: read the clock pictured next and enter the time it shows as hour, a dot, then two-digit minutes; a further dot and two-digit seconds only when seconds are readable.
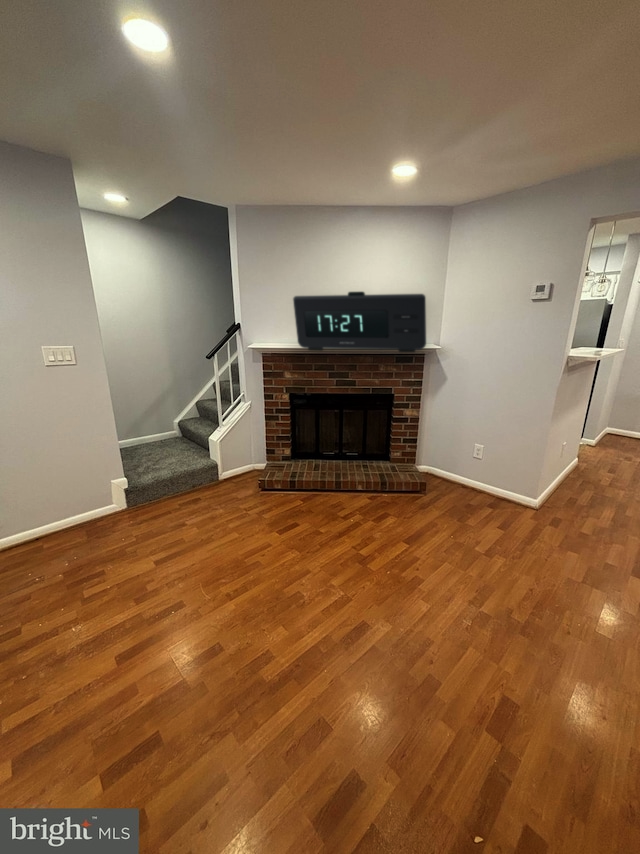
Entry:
17.27
